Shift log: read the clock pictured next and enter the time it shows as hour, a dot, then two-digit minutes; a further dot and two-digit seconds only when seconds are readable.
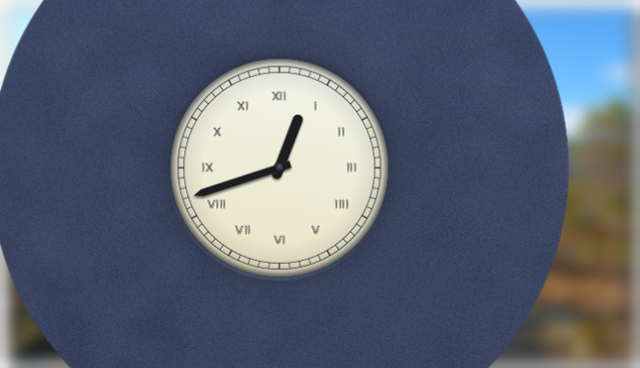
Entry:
12.42
